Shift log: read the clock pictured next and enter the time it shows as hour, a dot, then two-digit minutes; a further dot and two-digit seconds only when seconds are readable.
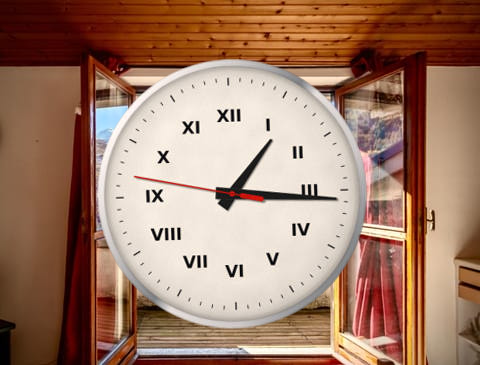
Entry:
1.15.47
